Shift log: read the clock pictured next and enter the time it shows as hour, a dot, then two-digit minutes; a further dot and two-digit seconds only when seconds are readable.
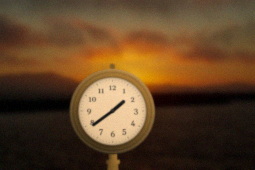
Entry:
1.39
